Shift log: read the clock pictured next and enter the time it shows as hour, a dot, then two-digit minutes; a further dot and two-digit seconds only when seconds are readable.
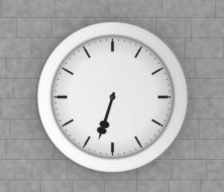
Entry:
6.33
